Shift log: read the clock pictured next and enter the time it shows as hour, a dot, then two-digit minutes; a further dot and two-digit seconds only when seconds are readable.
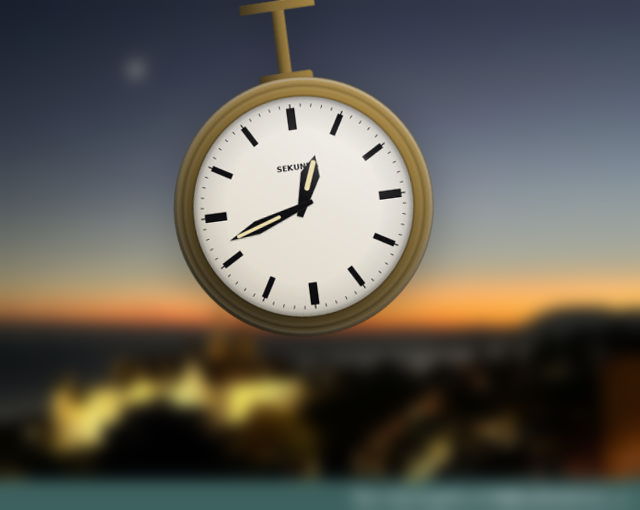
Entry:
12.42
